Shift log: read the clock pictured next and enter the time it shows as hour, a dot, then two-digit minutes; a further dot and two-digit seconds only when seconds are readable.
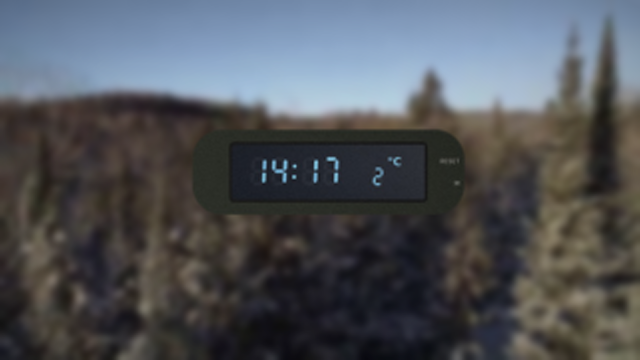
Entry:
14.17
